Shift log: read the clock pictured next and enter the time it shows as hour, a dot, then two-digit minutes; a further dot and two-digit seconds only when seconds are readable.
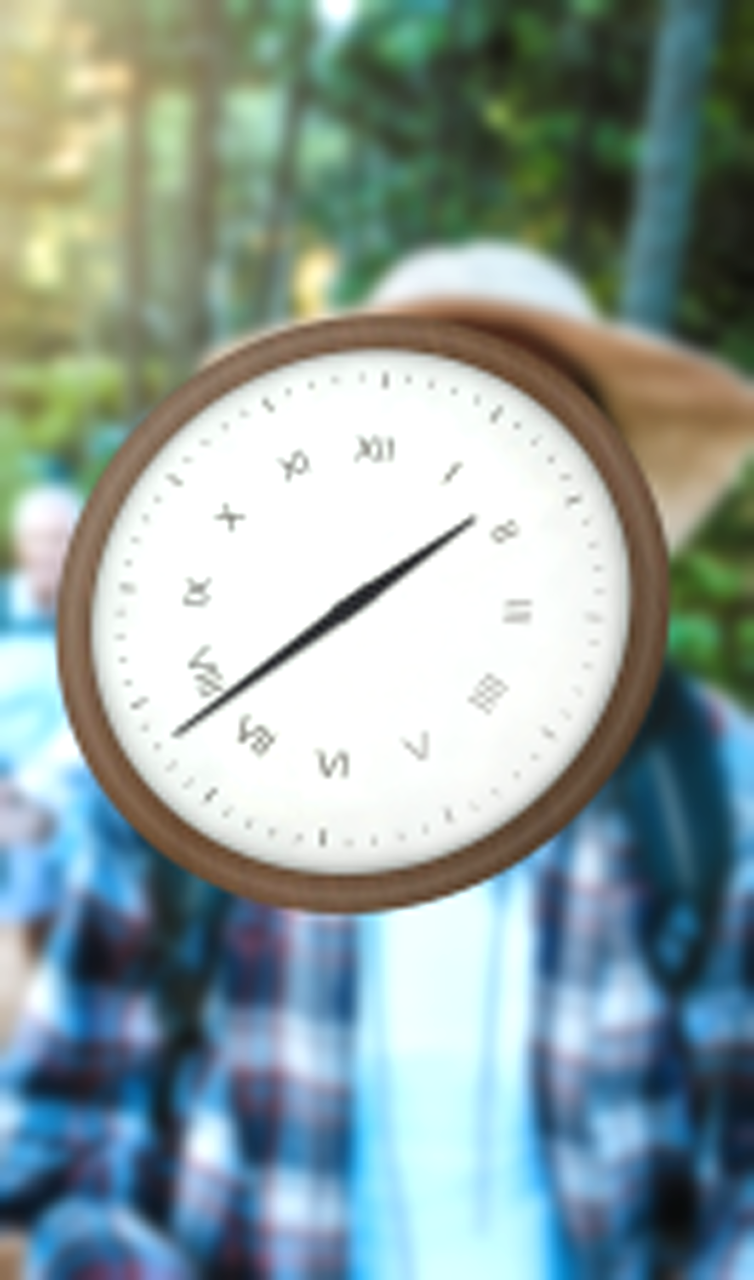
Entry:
1.38
